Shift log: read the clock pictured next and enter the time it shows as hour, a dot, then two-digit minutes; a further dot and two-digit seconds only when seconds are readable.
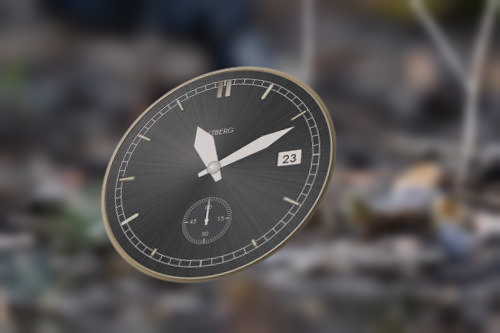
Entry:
11.11
